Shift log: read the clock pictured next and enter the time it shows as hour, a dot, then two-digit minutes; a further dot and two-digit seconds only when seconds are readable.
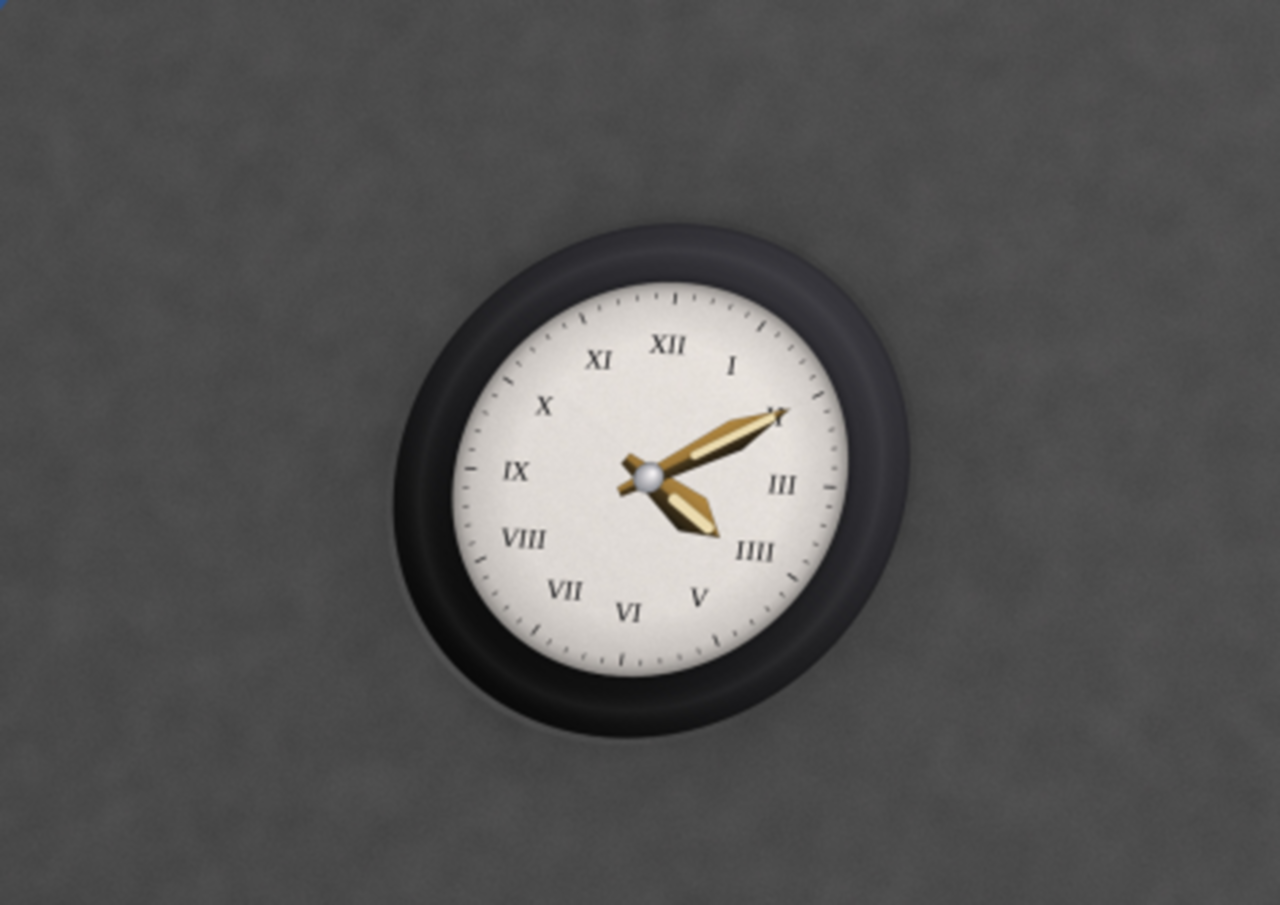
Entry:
4.10
